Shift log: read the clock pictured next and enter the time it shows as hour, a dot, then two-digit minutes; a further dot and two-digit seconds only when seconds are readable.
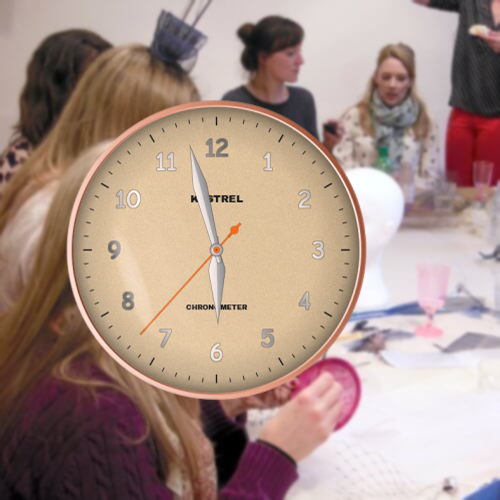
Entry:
5.57.37
